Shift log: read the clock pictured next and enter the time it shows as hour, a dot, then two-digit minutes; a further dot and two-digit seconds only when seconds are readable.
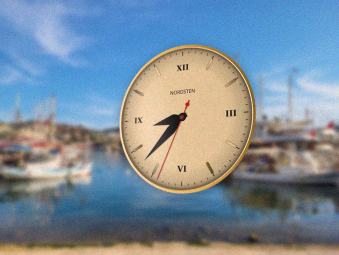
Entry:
8.37.34
